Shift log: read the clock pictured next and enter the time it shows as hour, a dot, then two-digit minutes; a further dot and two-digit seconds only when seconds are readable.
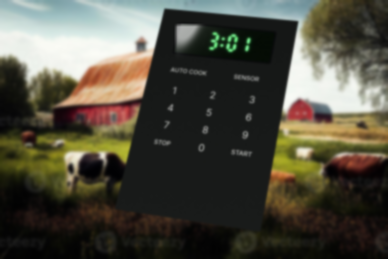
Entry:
3.01
